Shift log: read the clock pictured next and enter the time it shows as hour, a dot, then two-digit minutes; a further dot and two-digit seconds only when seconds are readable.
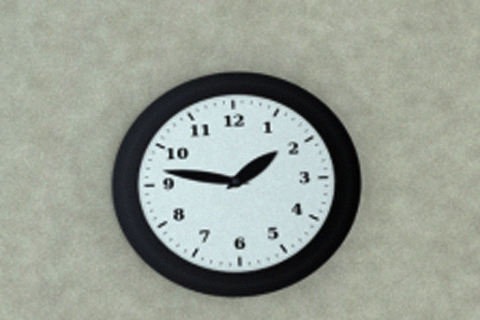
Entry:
1.47
